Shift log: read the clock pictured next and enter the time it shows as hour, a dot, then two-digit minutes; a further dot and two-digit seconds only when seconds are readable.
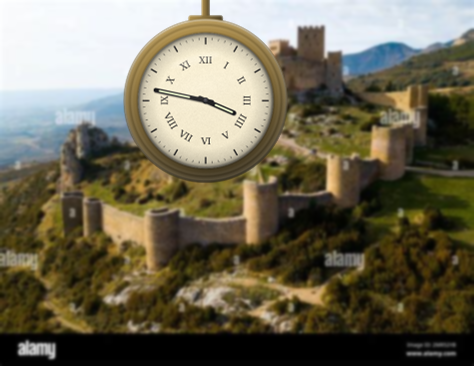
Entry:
3.47
